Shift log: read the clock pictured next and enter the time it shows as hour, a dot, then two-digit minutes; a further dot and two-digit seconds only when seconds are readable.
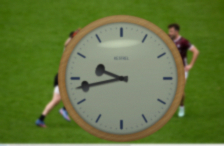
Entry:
9.43
